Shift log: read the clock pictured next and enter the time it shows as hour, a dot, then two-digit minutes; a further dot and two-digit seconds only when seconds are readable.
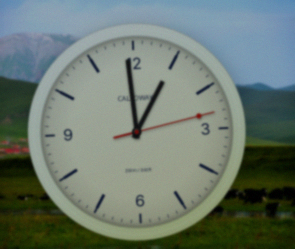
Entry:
12.59.13
